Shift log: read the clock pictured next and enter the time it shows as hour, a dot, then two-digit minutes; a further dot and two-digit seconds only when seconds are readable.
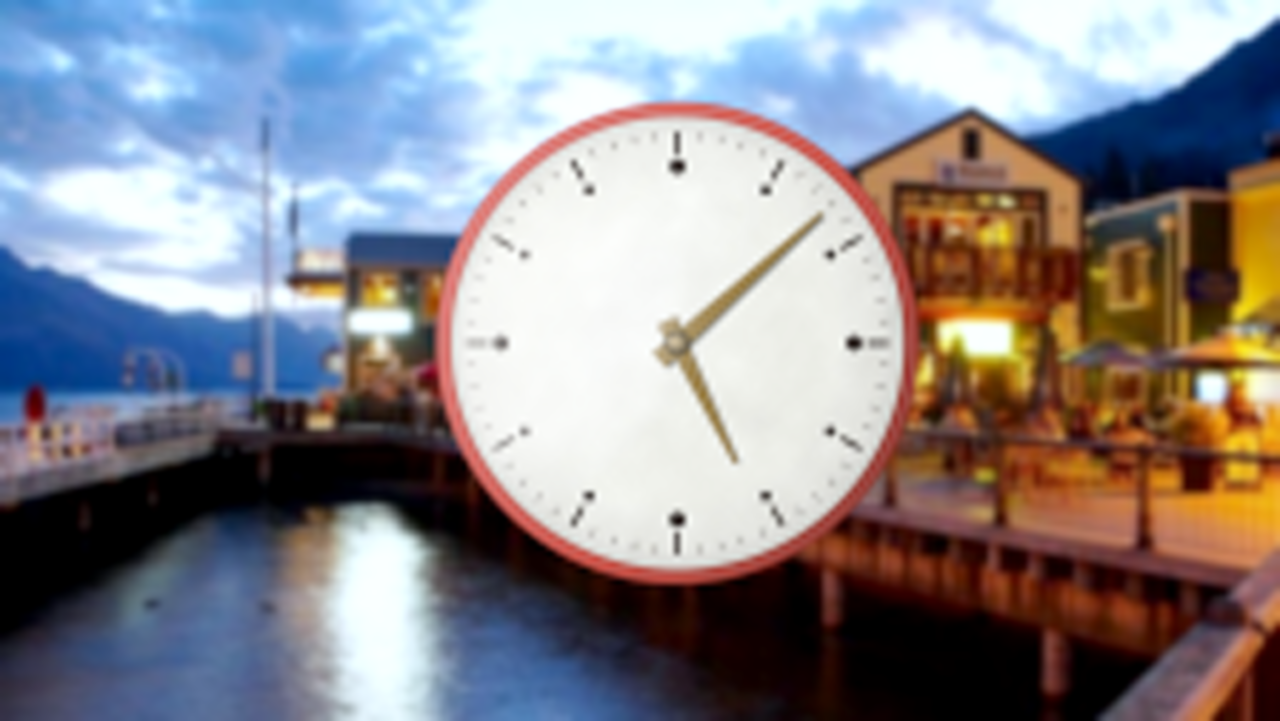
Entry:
5.08
